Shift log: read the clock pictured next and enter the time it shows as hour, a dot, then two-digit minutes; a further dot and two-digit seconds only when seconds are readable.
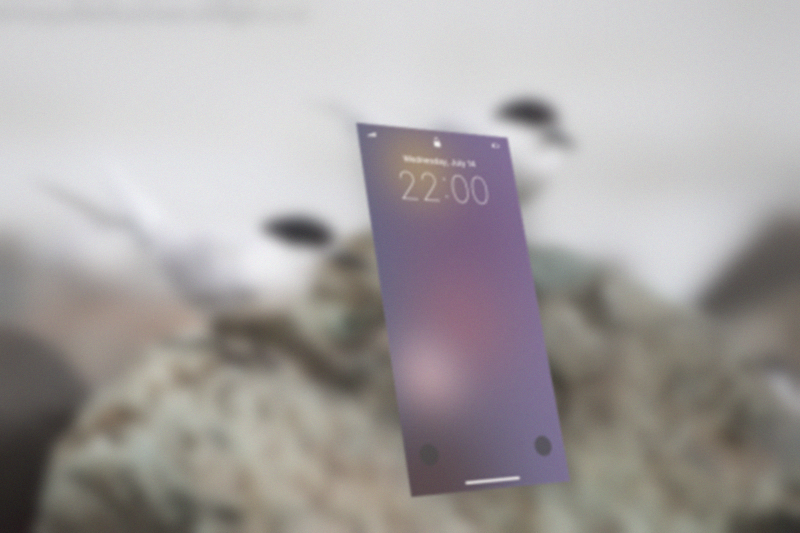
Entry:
22.00
